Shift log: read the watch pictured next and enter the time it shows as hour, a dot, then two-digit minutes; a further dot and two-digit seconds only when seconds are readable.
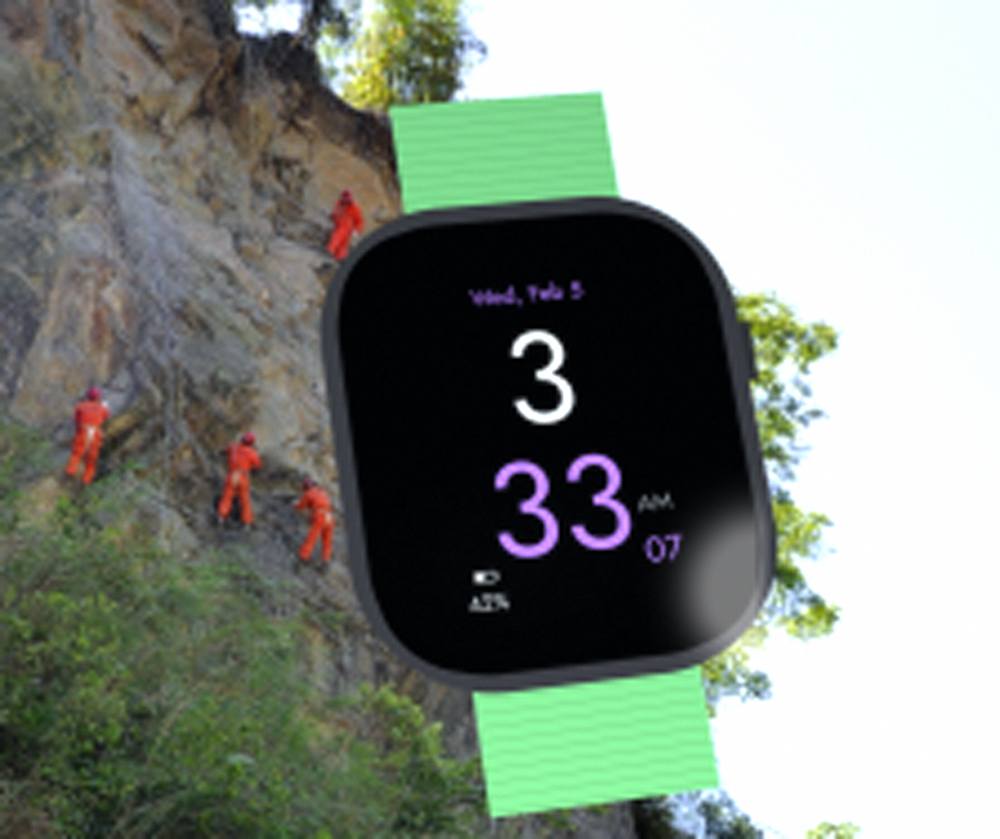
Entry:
3.33.07
